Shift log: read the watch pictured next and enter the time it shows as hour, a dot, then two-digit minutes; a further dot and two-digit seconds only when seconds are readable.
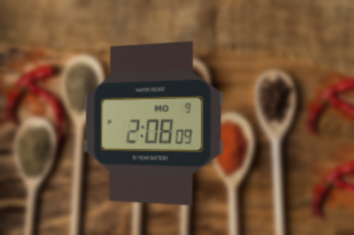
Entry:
2.08.09
